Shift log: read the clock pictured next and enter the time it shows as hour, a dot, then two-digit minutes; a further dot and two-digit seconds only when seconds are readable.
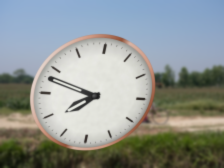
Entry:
7.48
